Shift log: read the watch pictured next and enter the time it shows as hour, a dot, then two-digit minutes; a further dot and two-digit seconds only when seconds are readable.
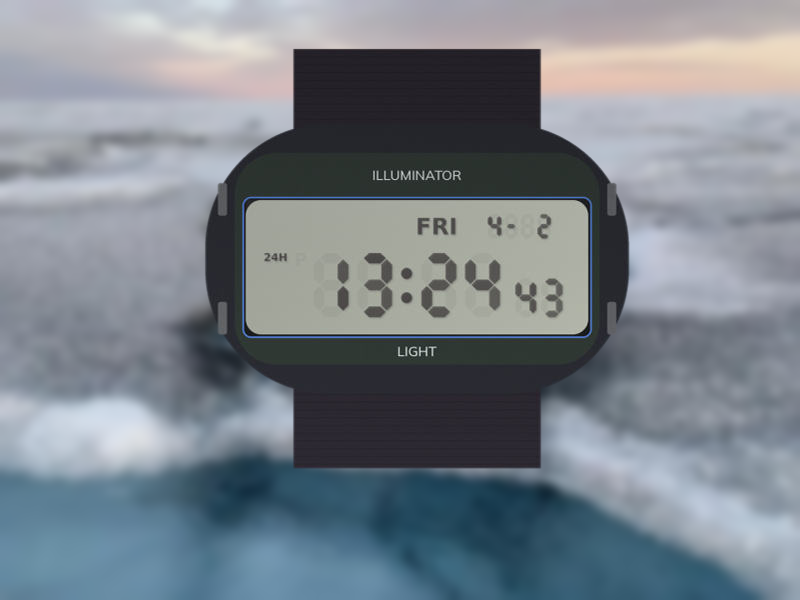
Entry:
13.24.43
